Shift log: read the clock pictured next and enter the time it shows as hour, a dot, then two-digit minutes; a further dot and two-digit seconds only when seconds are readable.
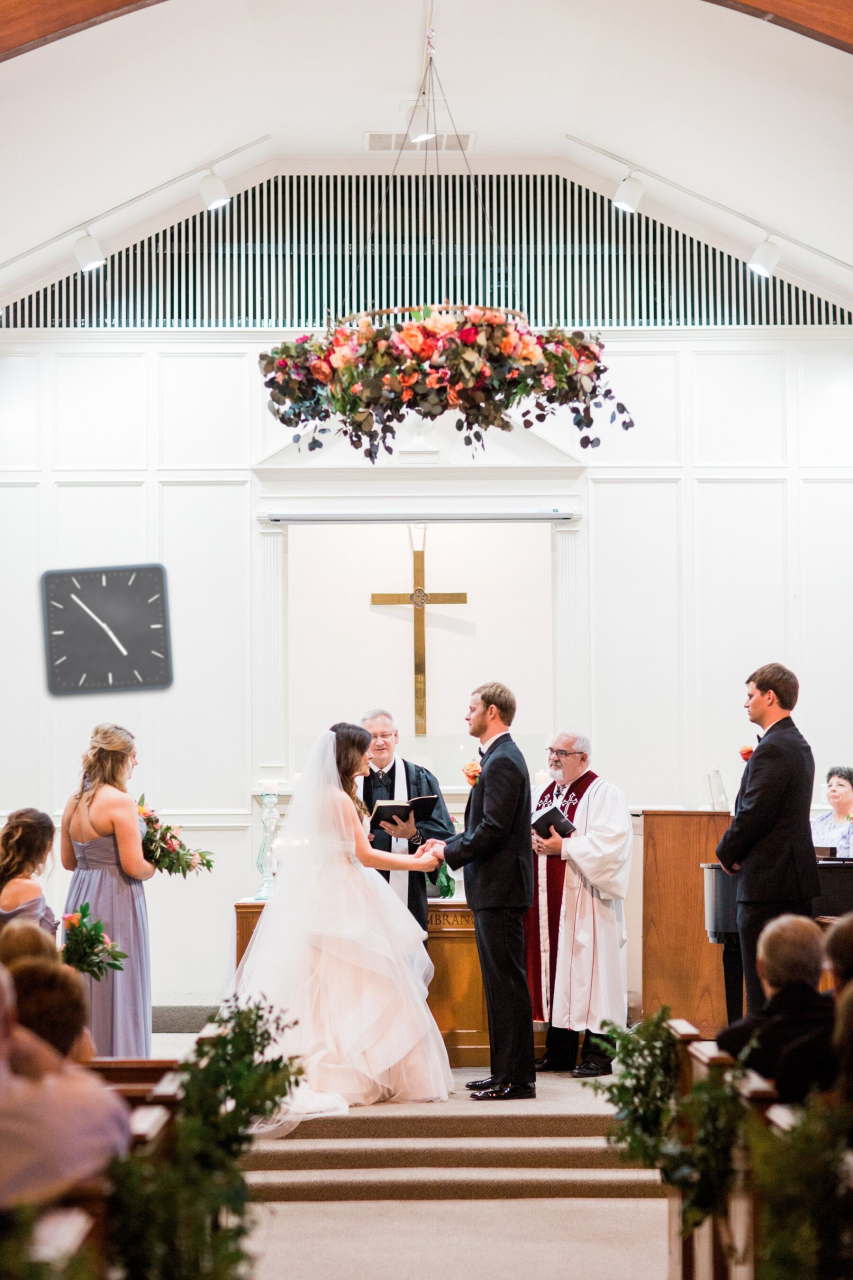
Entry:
4.53
